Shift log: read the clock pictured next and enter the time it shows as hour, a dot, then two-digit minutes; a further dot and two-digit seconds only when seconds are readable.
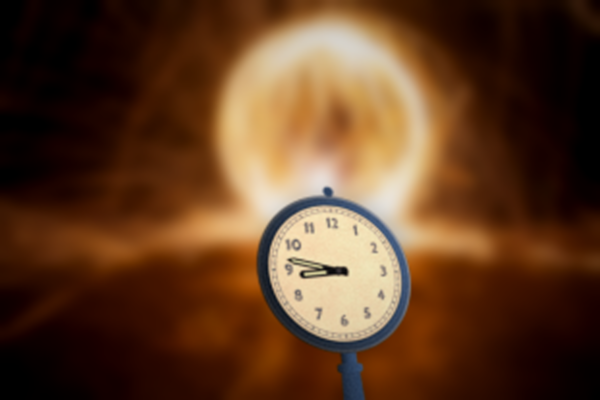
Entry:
8.47
